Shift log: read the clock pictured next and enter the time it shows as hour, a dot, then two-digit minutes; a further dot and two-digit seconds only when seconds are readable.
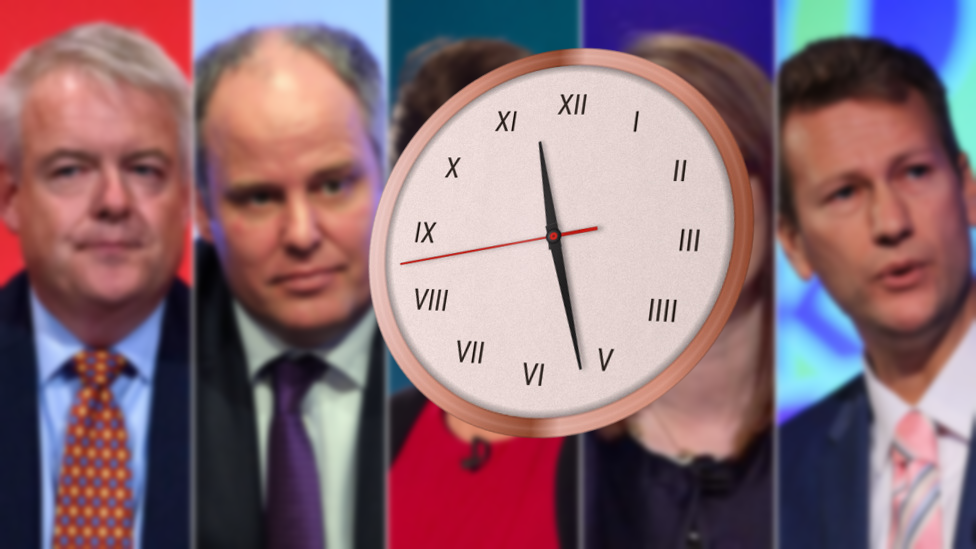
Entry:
11.26.43
